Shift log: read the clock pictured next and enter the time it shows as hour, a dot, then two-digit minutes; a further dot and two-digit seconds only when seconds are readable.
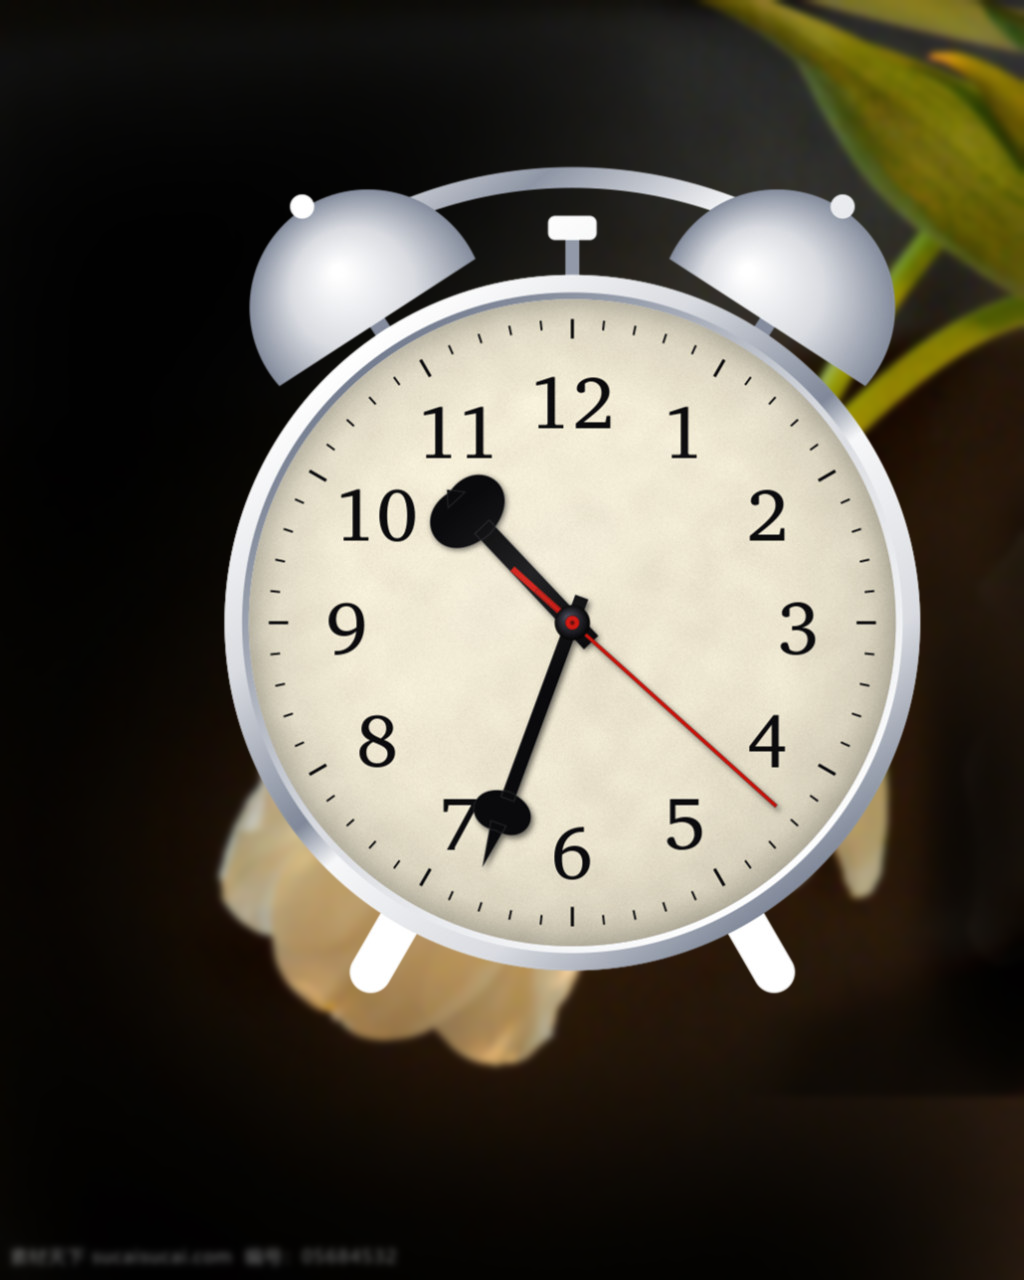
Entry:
10.33.22
